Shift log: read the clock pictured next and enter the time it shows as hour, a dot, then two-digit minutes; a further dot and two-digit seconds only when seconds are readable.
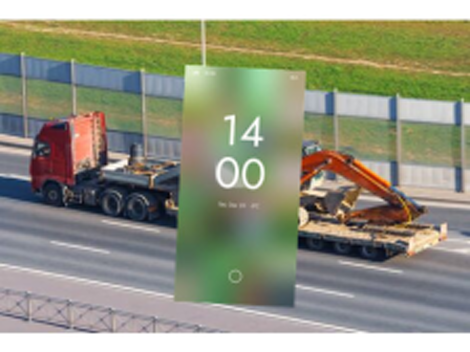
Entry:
14.00
